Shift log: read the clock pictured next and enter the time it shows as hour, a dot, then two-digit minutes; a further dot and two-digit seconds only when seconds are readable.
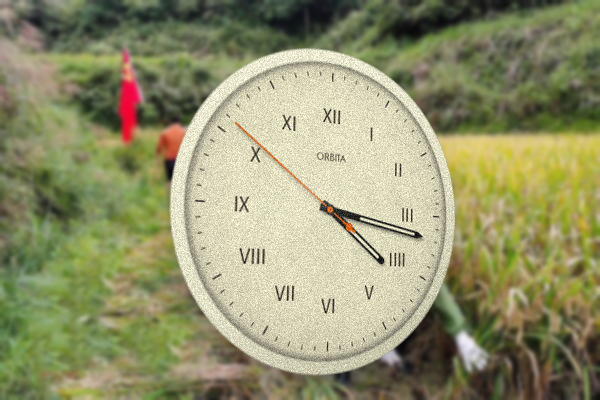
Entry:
4.16.51
